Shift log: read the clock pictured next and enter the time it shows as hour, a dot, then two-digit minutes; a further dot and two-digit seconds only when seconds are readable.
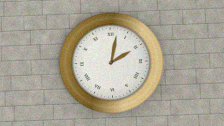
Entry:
2.02
